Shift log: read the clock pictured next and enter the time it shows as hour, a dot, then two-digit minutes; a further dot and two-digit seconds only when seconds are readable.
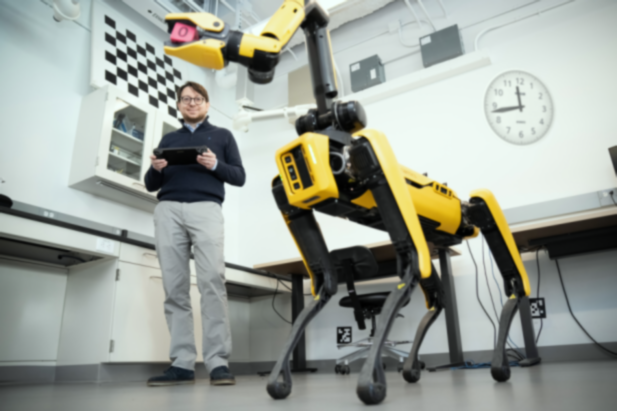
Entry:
11.43
